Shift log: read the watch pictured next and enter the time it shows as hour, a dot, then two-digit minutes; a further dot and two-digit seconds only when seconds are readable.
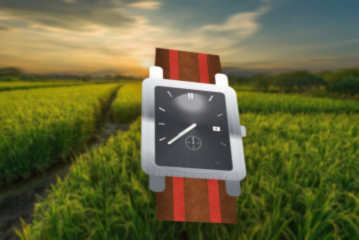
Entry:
7.38
